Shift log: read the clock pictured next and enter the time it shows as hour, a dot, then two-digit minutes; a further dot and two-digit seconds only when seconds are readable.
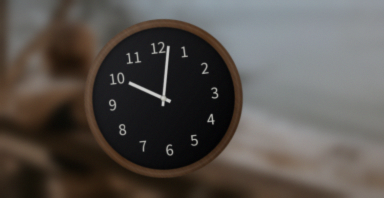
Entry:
10.02
